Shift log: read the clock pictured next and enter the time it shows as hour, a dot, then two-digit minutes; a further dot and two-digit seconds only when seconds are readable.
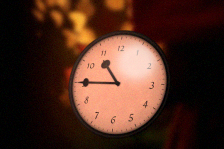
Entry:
10.45
